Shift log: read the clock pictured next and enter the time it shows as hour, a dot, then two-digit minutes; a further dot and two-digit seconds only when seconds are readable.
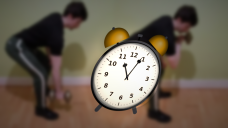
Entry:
11.04
